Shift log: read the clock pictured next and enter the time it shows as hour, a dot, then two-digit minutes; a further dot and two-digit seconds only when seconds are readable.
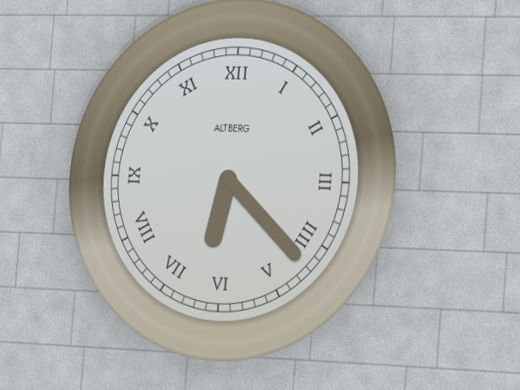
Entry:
6.22
